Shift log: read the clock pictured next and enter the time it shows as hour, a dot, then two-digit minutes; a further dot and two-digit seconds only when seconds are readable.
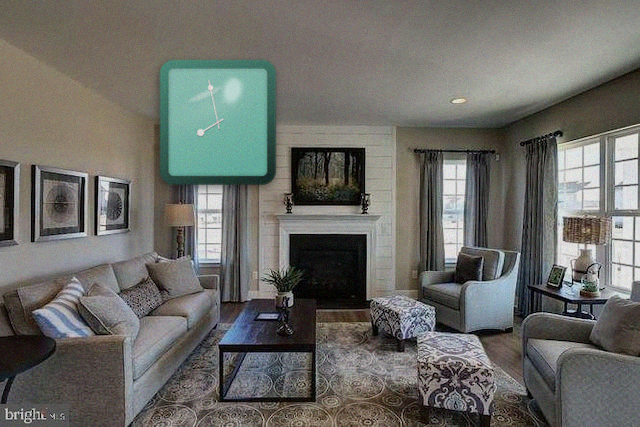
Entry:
7.58
